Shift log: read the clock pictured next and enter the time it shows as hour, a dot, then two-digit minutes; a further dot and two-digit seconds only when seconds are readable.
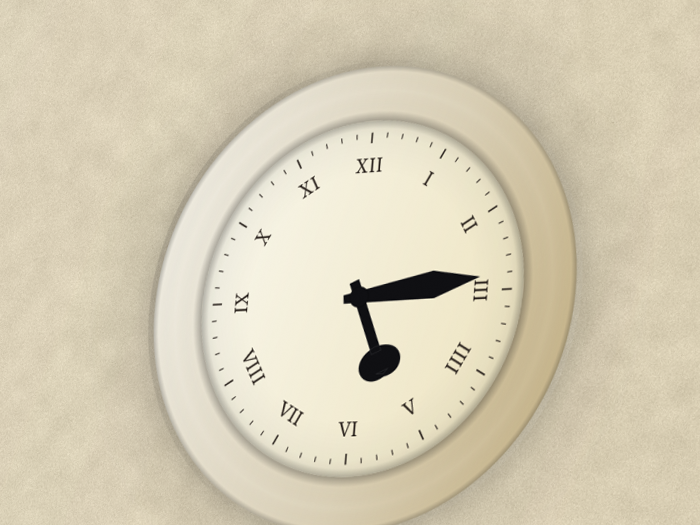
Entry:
5.14
